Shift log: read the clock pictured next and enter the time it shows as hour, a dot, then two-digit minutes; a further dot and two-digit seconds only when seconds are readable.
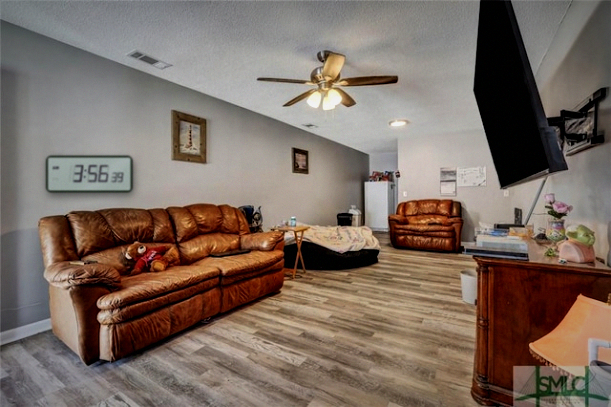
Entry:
3.56.39
